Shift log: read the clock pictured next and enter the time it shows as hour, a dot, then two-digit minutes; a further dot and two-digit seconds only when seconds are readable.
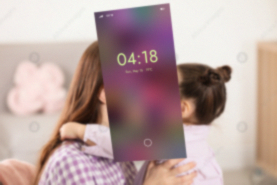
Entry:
4.18
